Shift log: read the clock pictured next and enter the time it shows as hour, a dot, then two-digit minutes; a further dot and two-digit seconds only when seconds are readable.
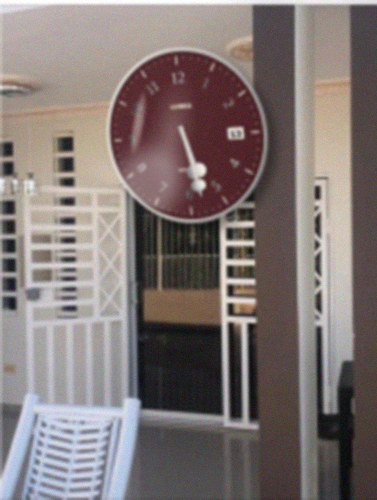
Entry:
5.28
